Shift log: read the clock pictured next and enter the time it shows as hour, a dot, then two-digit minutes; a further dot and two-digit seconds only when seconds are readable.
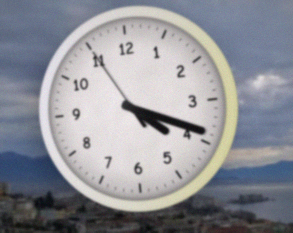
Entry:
4.18.55
